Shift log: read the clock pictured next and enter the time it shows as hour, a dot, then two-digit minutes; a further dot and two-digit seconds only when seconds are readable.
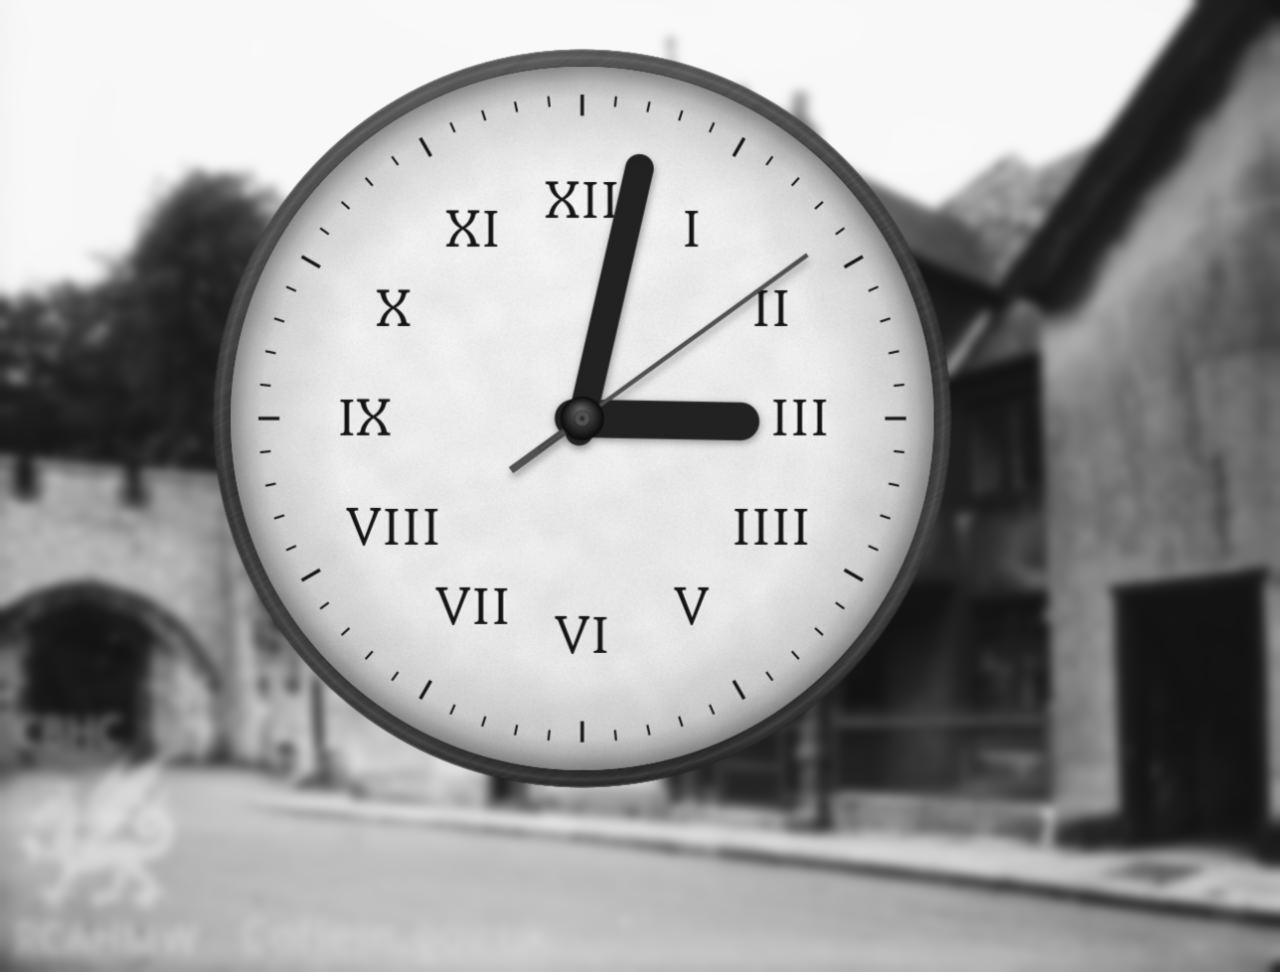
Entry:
3.02.09
